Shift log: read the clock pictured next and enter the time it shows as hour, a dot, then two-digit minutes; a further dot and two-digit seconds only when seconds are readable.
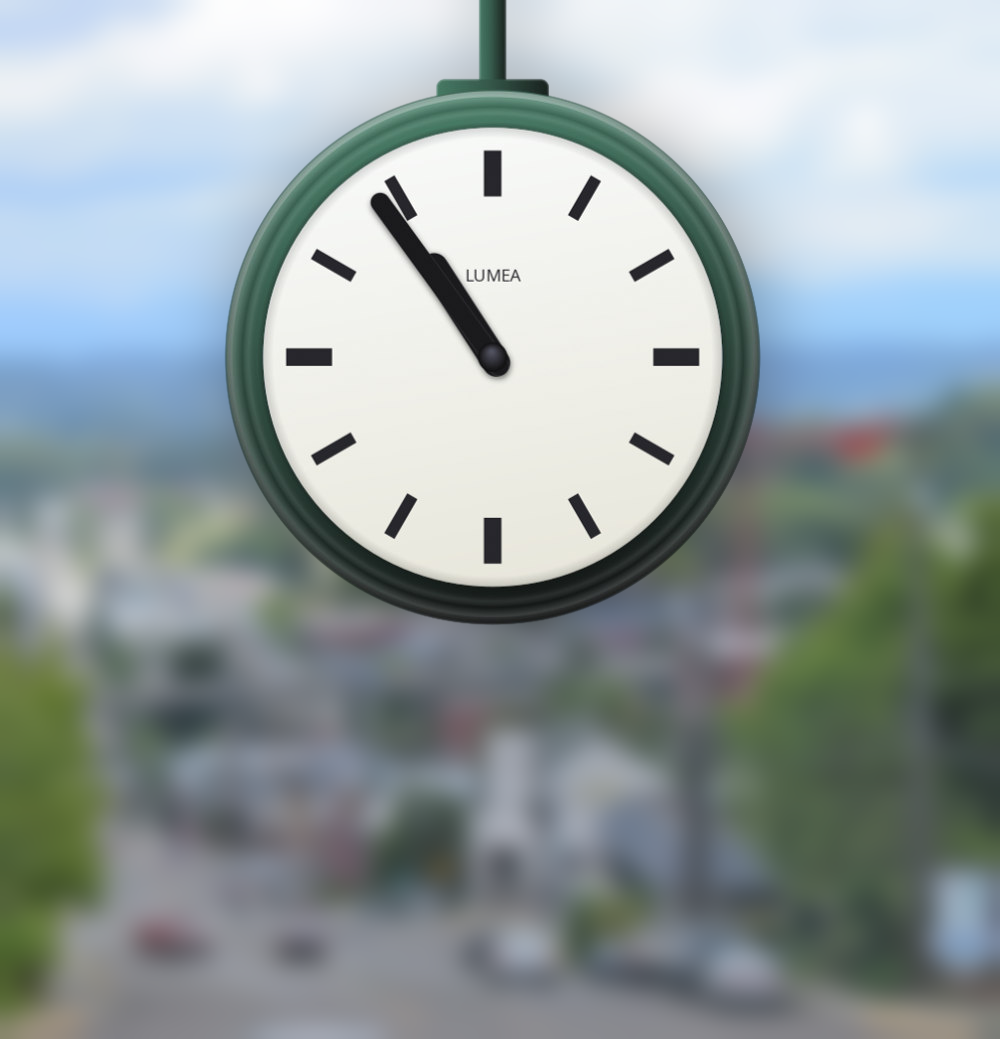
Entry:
10.54
